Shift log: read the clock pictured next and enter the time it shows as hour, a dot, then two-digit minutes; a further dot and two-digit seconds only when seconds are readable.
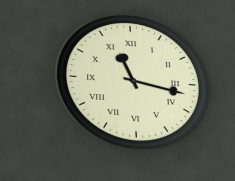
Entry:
11.17
